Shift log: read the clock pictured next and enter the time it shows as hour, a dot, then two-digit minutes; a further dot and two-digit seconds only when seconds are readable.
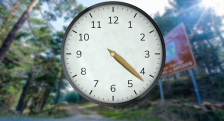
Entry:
4.22
